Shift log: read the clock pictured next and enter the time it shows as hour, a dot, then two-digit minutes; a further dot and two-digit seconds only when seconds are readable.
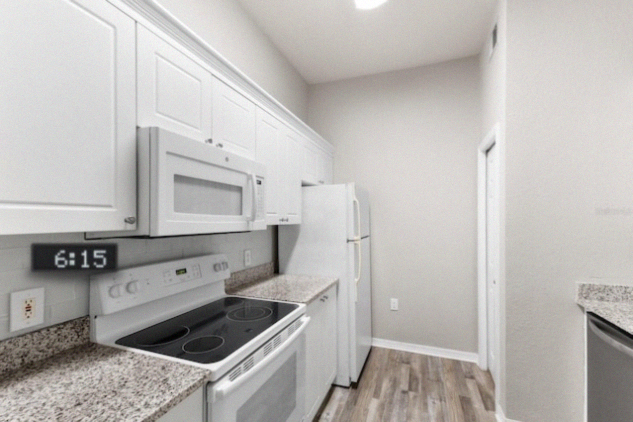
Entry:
6.15
